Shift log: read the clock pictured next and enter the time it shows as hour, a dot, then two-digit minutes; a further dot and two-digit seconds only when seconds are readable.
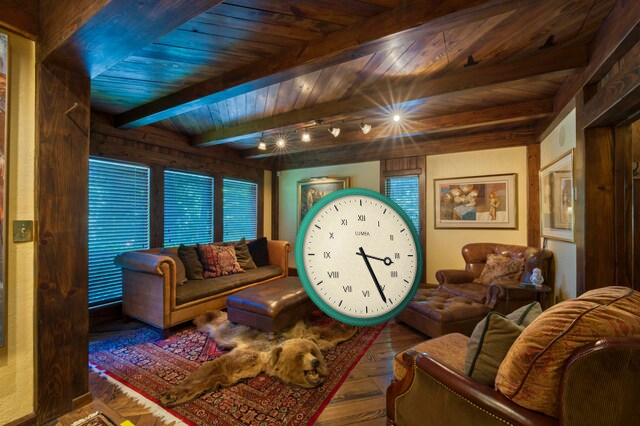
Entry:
3.26
